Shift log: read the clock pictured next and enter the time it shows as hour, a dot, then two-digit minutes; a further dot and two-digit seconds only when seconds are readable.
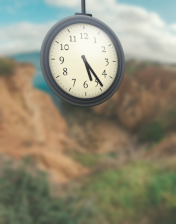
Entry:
5.24
